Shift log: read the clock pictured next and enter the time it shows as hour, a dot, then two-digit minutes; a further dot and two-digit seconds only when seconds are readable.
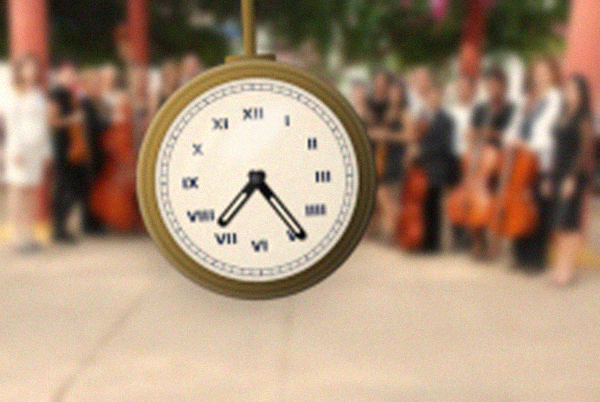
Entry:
7.24
